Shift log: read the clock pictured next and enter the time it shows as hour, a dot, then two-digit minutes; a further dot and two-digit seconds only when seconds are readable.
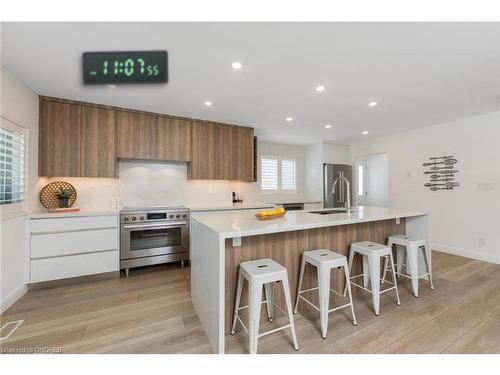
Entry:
11.07
